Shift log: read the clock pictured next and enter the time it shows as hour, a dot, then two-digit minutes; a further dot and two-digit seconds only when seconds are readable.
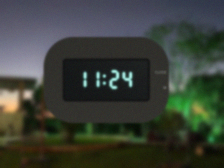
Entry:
11.24
